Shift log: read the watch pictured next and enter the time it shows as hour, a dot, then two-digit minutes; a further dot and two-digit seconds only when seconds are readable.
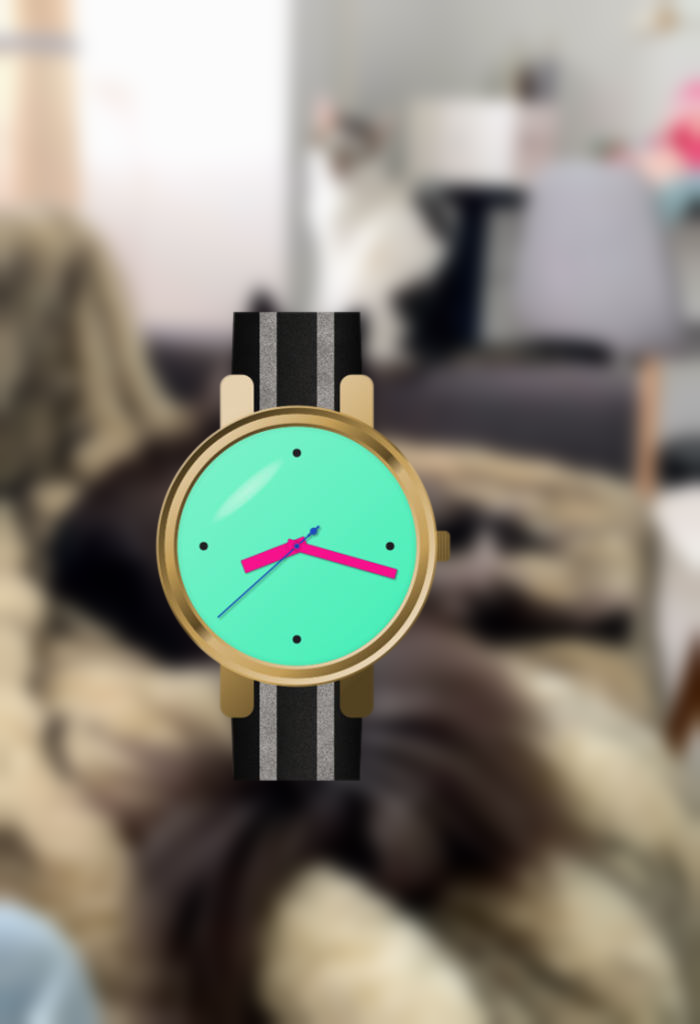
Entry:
8.17.38
